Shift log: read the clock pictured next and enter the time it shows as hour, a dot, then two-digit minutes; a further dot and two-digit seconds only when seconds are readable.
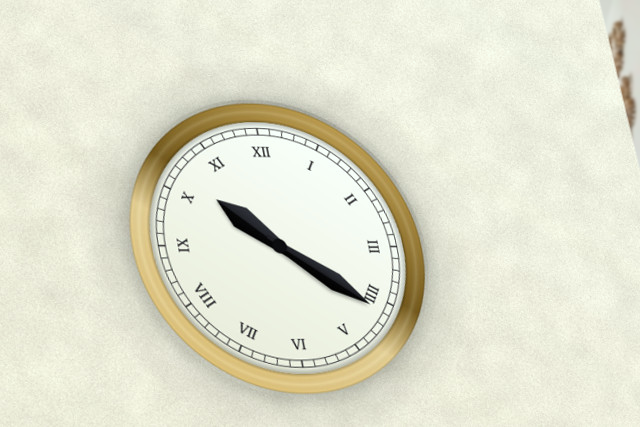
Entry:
10.21
